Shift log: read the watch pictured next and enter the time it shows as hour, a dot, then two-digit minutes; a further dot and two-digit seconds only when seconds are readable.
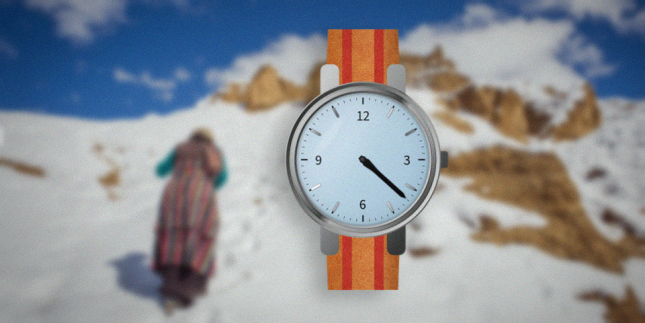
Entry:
4.22
